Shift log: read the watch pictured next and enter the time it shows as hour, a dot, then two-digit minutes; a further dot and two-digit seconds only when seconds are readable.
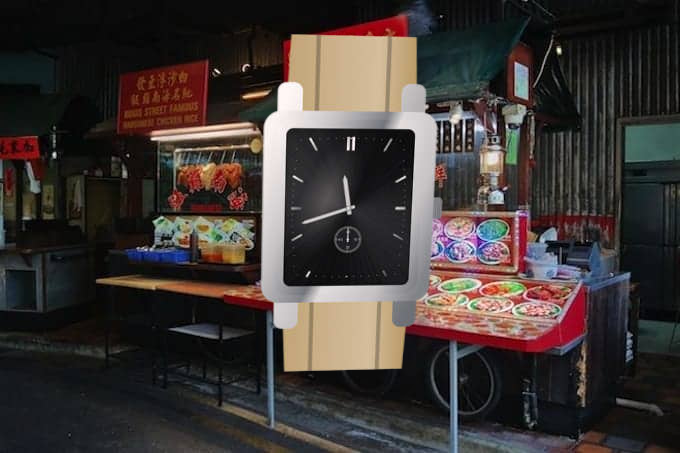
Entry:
11.42
